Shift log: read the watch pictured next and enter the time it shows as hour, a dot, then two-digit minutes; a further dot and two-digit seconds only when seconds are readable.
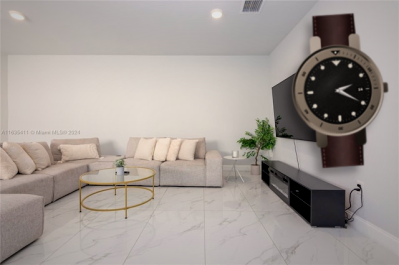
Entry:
2.20
